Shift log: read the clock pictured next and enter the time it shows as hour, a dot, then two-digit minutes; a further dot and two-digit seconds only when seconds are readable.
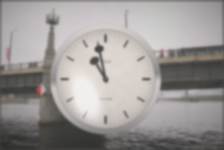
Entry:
10.58
